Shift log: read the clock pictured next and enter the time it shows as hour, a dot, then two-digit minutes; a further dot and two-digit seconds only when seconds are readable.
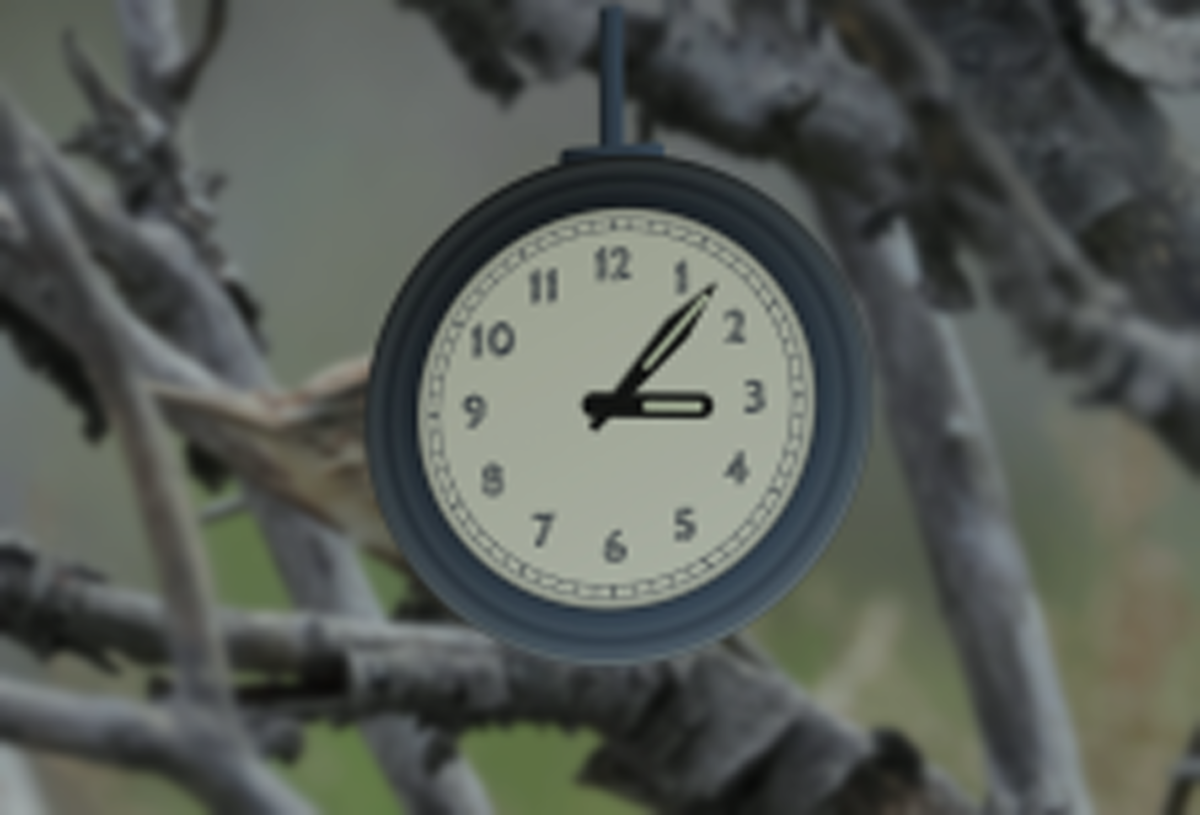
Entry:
3.07
